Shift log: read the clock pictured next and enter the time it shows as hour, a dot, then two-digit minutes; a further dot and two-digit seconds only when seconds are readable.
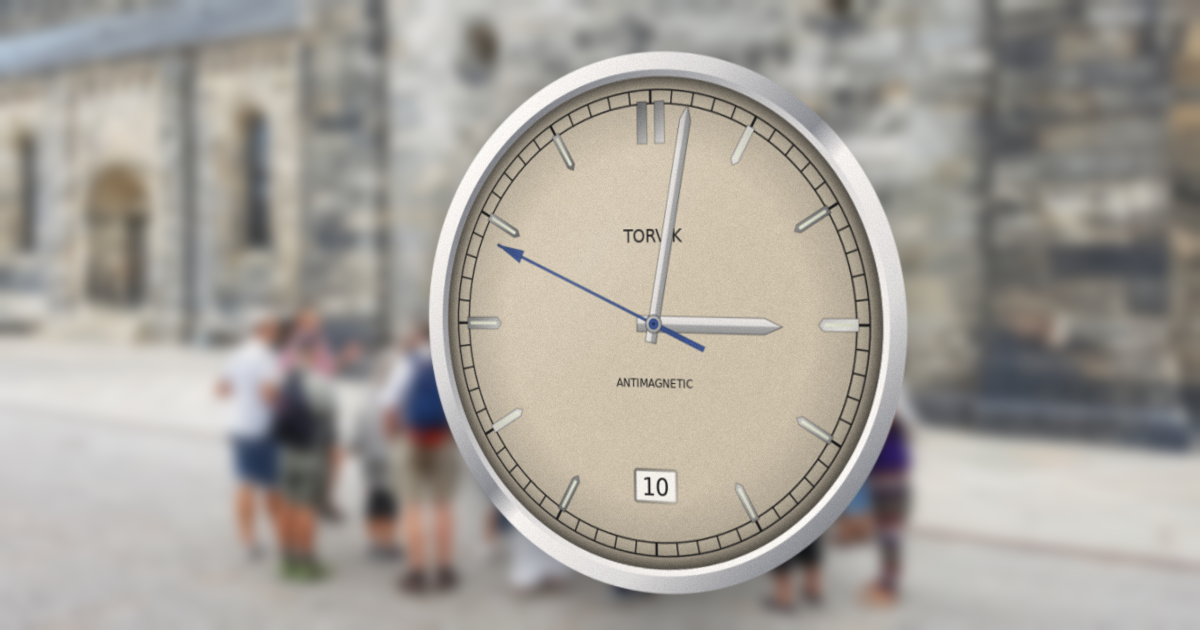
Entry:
3.01.49
